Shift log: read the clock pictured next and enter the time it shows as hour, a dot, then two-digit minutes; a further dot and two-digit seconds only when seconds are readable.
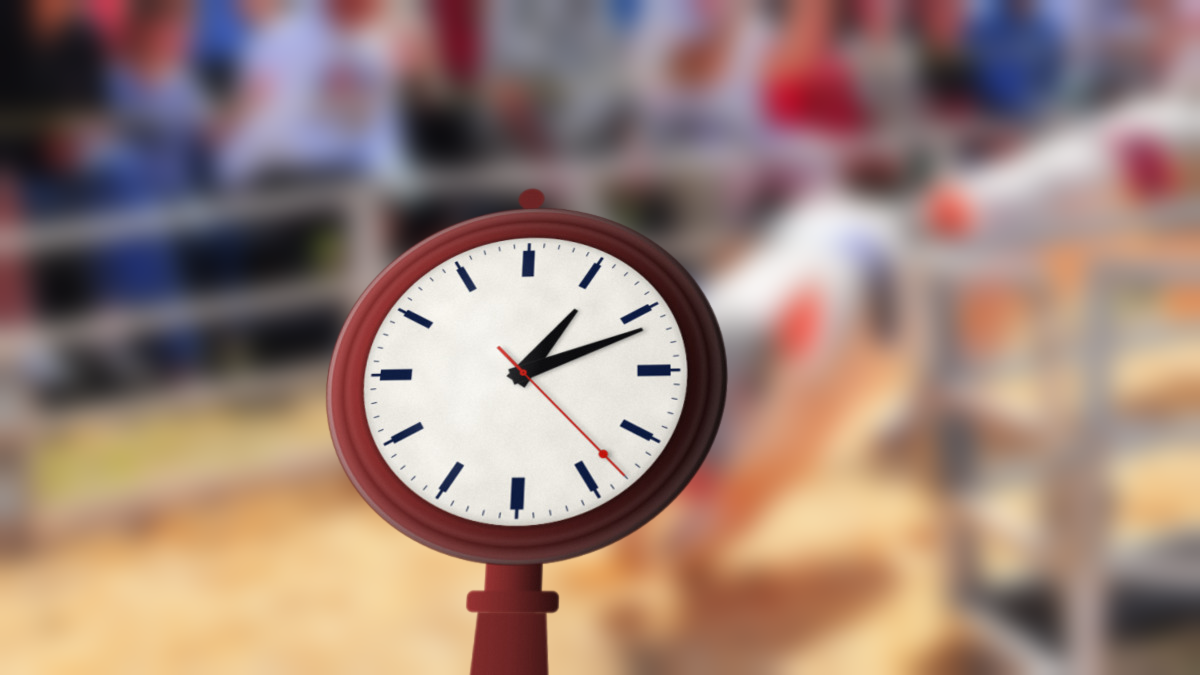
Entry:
1.11.23
